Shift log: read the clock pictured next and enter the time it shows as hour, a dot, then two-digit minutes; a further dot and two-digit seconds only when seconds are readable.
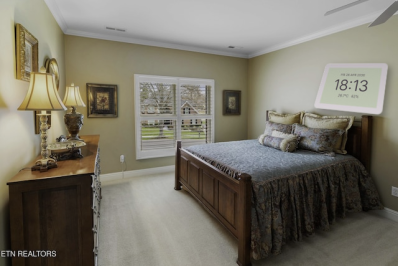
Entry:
18.13
